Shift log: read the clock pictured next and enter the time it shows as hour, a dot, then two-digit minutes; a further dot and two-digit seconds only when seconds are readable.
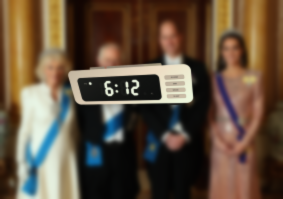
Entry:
6.12
